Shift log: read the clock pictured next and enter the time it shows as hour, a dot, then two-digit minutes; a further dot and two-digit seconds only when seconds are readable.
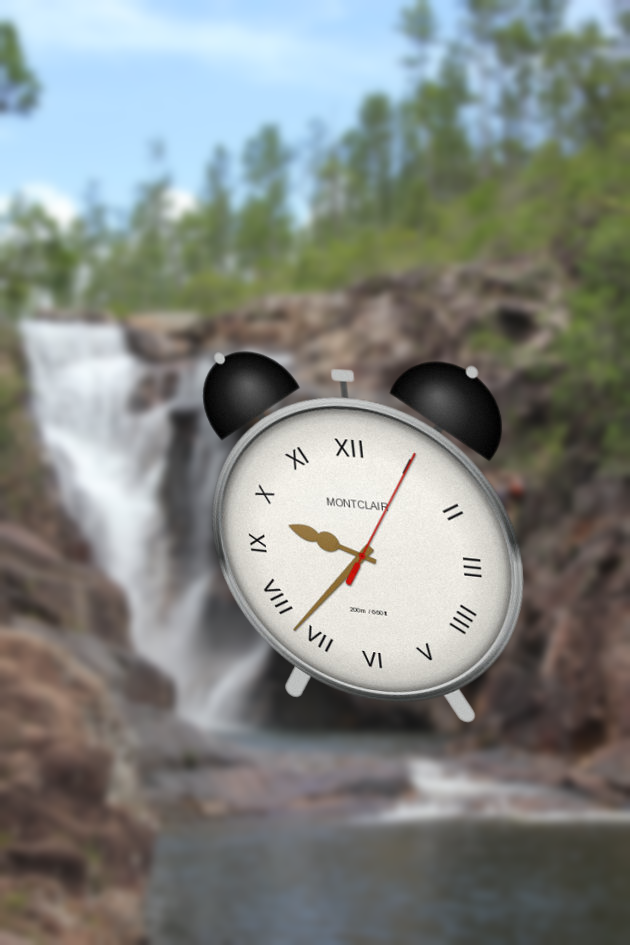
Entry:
9.37.05
